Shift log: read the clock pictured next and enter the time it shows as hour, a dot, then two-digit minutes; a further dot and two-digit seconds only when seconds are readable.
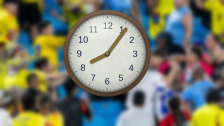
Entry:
8.06
